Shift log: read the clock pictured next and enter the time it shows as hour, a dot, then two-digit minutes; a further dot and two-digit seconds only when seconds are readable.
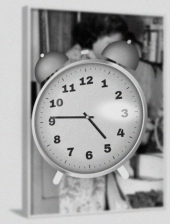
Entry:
4.46
